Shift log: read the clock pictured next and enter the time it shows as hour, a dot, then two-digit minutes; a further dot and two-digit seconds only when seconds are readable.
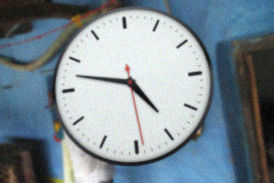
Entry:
4.47.29
